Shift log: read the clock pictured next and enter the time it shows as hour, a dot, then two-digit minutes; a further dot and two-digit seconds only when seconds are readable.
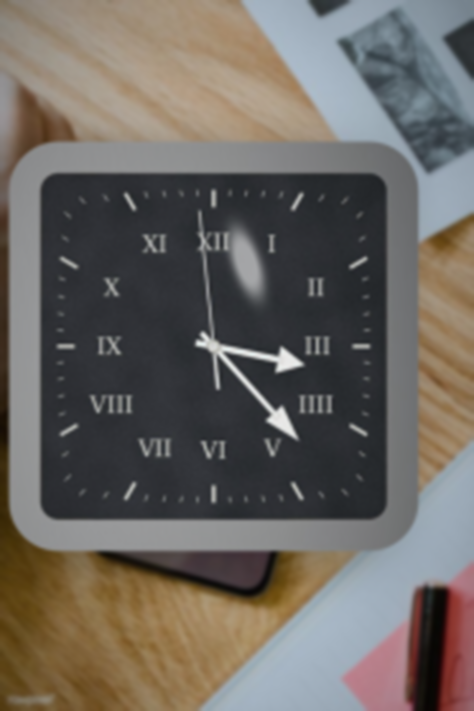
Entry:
3.22.59
